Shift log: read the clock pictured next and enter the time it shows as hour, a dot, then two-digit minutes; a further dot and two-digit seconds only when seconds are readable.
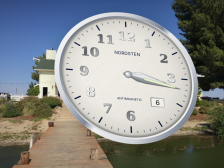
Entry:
3.17
